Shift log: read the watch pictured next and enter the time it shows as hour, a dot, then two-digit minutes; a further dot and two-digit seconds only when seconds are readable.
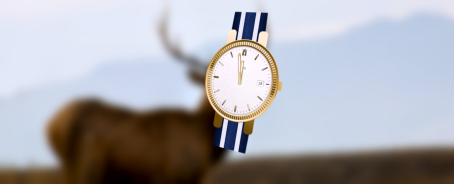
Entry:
11.58
